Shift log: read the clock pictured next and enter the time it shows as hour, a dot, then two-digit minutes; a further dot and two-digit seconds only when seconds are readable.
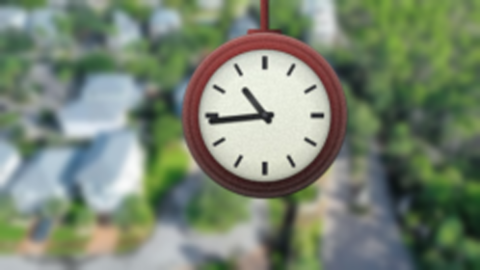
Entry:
10.44
